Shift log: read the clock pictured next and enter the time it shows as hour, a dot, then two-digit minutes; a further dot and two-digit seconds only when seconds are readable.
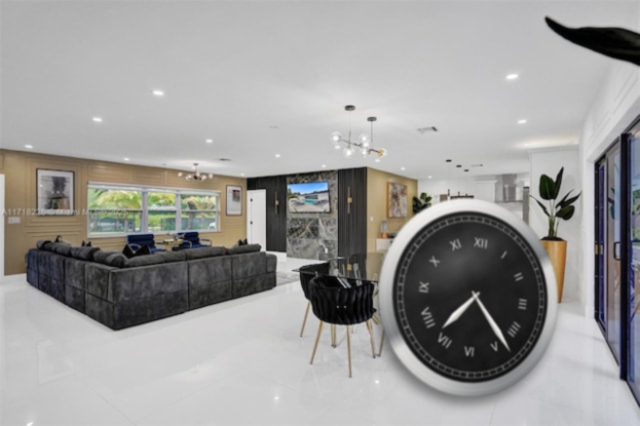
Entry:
7.23
